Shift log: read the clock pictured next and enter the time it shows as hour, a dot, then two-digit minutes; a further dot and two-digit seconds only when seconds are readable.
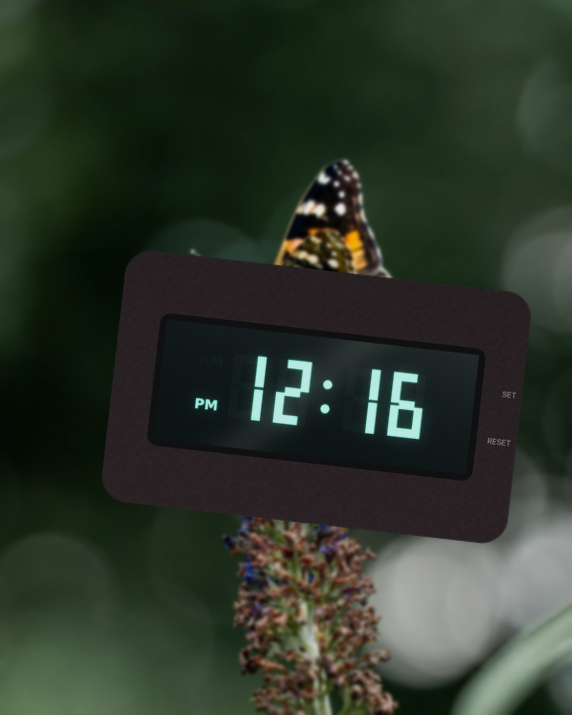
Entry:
12.16
